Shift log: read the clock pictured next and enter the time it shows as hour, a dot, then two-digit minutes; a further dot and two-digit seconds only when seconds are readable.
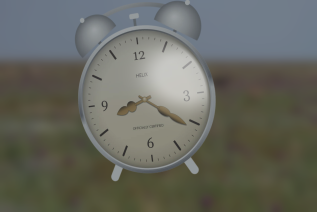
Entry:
8.21
